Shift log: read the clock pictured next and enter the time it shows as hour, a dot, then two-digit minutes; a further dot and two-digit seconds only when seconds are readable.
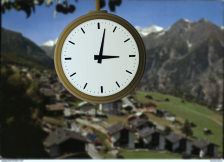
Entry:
3.02
